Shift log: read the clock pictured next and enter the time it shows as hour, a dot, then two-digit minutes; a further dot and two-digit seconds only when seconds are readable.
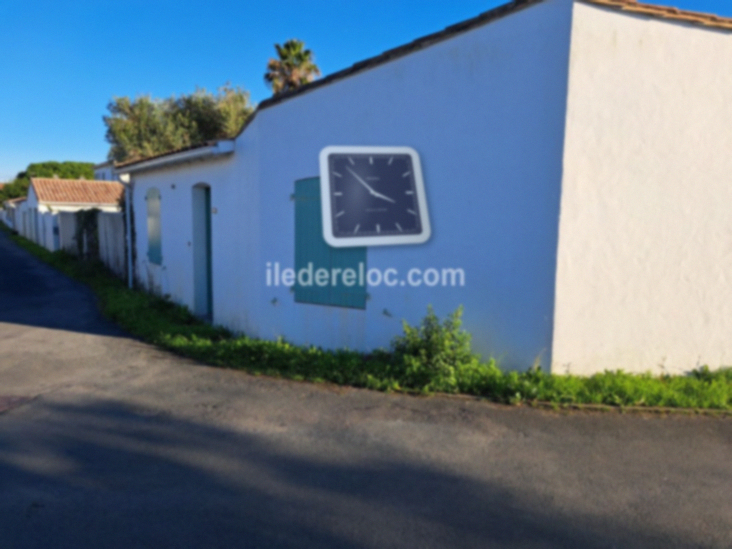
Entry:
3.53
